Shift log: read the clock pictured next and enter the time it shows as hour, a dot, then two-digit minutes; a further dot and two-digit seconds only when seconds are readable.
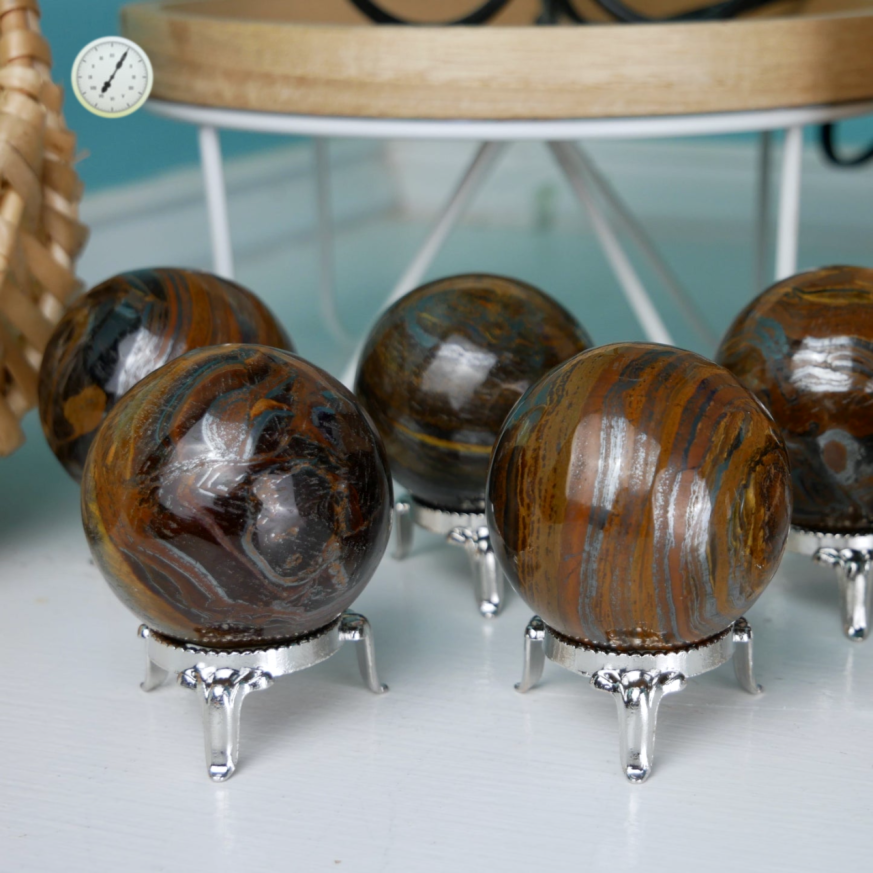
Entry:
7.05
